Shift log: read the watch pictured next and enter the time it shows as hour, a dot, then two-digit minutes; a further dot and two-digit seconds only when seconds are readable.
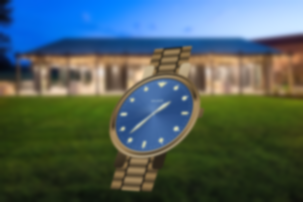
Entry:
1.37
